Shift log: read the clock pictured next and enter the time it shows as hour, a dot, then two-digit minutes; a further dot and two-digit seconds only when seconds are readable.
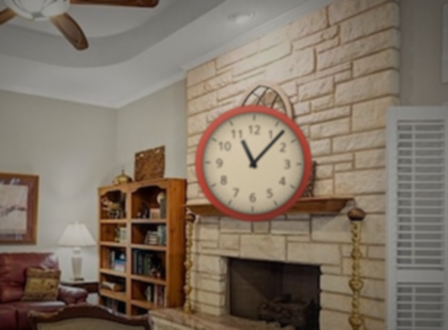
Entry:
11.07
